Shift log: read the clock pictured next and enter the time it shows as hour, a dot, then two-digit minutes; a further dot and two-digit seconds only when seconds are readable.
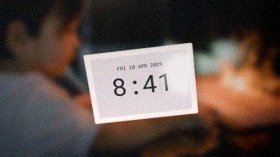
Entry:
8.41
